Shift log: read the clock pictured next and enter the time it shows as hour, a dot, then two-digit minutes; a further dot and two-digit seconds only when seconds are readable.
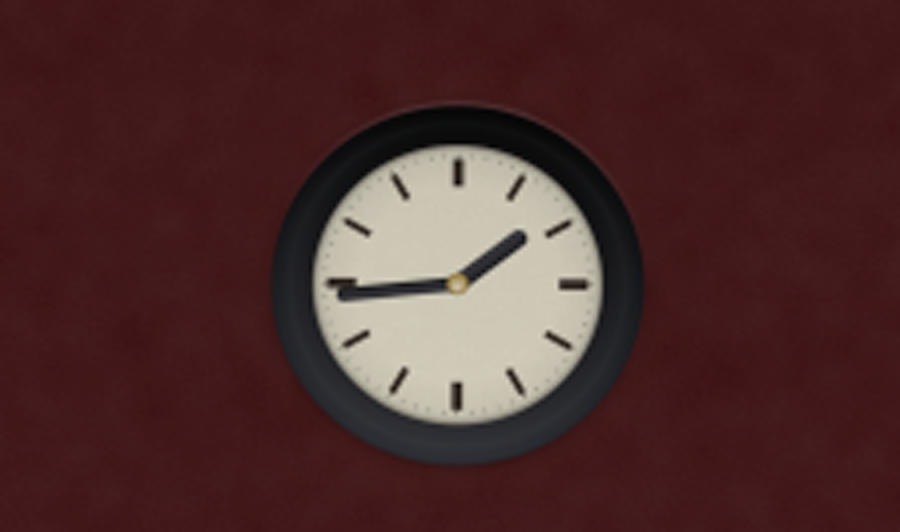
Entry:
1.44
